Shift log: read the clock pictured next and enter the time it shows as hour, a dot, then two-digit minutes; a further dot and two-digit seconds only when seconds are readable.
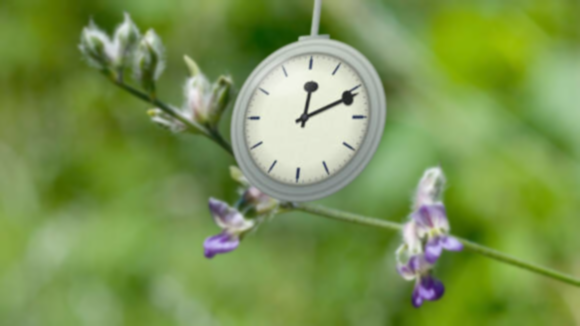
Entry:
12.11
